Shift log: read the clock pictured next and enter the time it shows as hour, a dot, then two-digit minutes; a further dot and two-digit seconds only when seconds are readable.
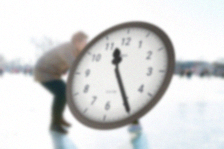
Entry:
11.25
